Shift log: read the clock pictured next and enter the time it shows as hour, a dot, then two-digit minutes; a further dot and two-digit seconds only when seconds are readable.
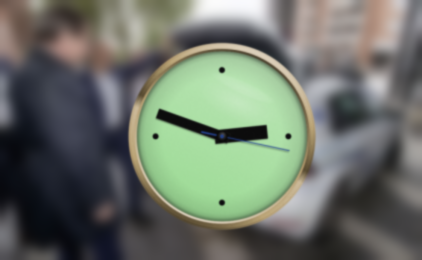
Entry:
2.48.17
